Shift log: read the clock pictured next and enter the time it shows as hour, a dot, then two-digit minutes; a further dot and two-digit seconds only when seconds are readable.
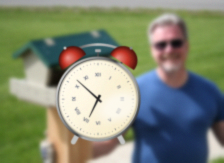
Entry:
6.52
